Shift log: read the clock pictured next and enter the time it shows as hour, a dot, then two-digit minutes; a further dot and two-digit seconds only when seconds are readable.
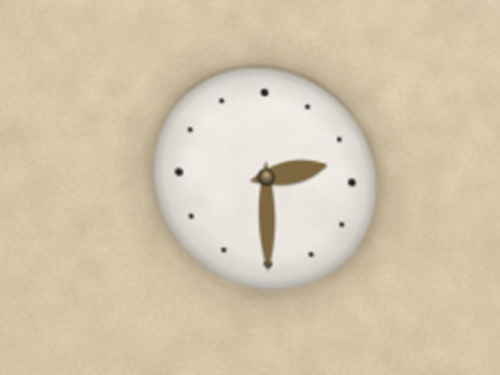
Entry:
2.30
